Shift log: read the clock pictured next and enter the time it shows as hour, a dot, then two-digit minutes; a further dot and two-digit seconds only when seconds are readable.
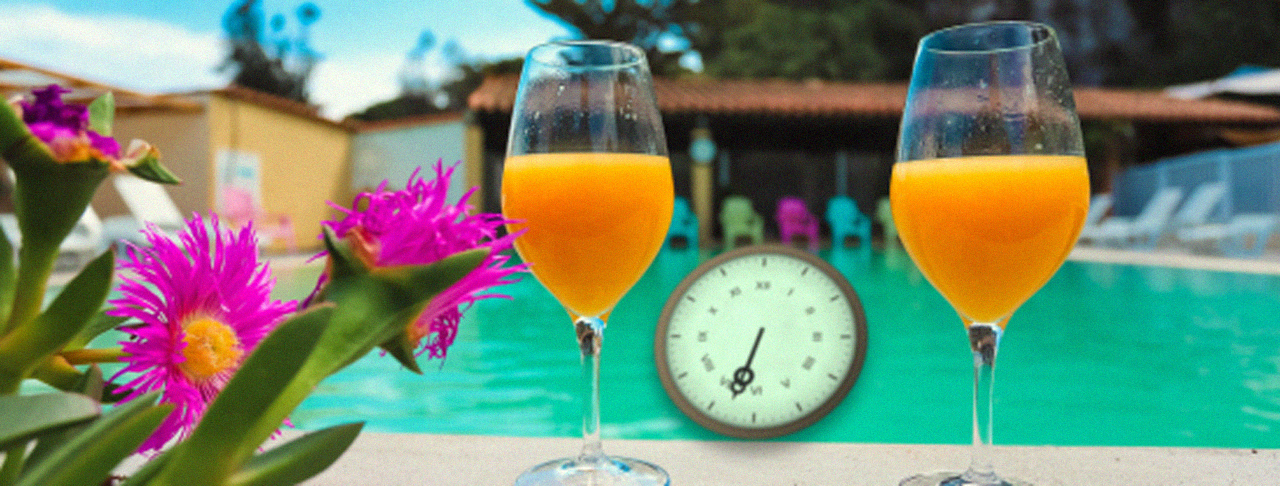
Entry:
6.33
